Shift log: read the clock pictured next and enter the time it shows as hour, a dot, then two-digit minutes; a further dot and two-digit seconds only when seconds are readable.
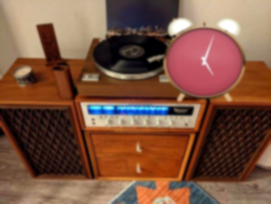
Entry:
5.03
